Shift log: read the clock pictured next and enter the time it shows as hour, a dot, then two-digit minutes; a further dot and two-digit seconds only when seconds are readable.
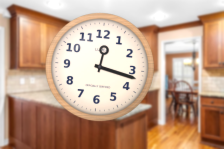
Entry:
12.17
